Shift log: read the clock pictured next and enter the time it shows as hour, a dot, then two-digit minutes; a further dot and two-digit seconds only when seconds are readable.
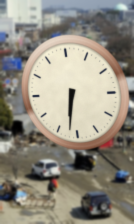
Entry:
6.32
